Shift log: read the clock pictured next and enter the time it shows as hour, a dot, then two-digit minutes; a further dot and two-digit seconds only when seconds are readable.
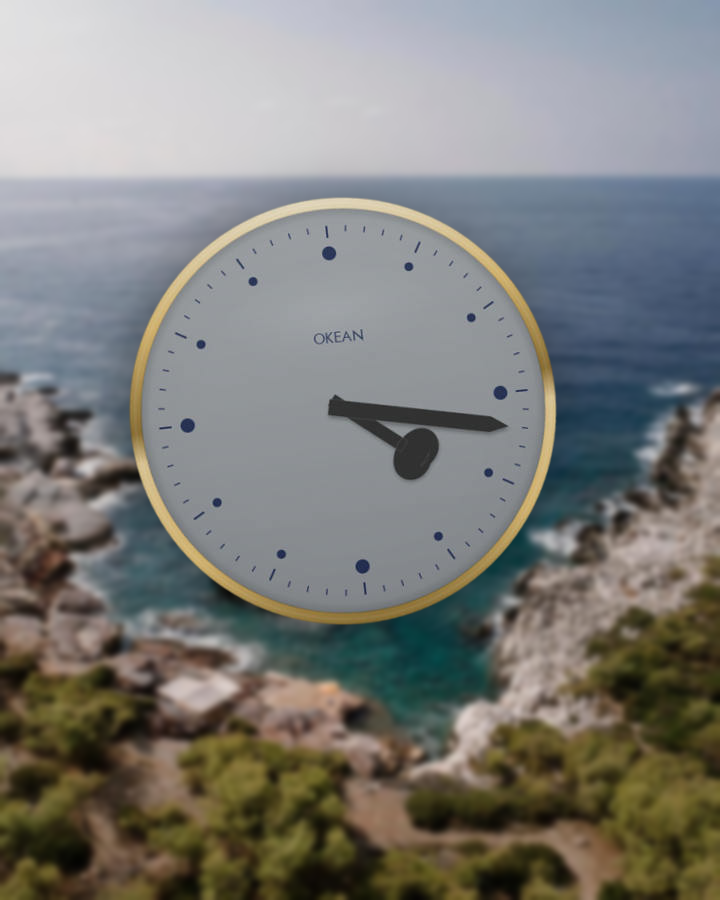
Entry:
4.17
